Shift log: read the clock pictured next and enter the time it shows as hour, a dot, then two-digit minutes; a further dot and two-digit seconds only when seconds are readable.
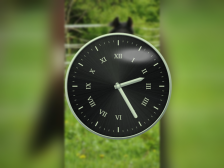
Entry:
2.25
